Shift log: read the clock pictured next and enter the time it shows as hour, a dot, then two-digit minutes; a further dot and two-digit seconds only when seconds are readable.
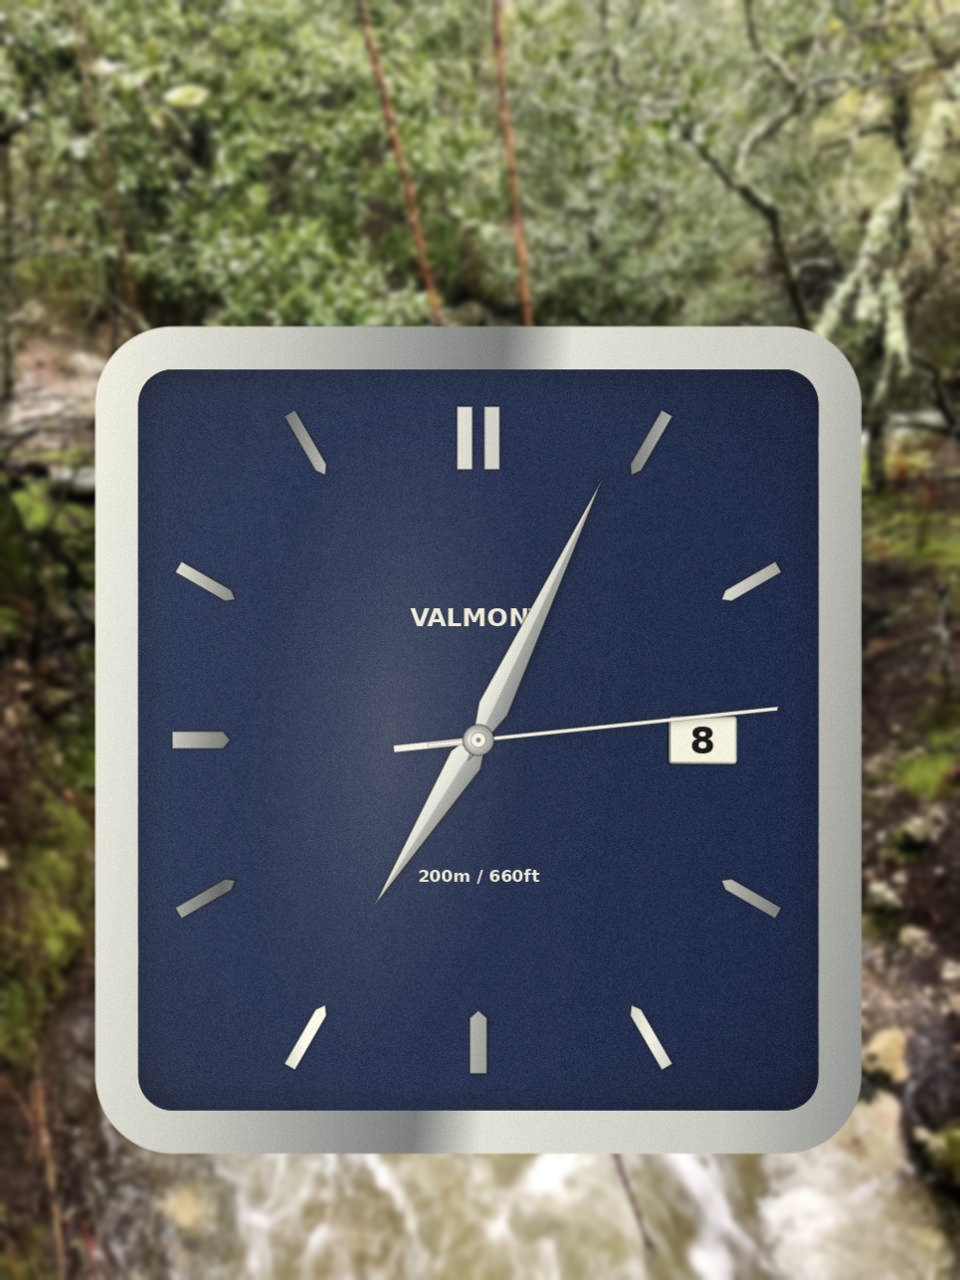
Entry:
7.04.14
